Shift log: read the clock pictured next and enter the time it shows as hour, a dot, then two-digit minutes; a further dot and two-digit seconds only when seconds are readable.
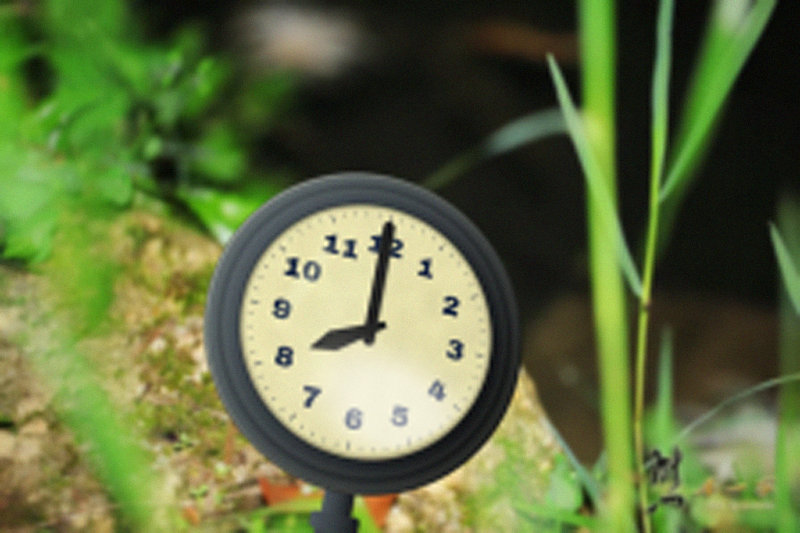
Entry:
8.00
